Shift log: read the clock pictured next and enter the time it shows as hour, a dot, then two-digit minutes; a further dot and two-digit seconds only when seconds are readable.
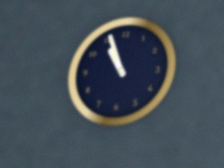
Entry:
10.56
